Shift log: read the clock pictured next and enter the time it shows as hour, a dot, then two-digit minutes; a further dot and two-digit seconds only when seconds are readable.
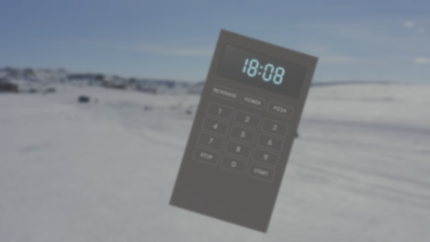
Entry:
18.08
